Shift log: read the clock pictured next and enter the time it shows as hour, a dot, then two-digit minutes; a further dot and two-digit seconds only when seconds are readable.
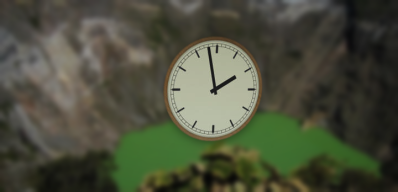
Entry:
1.58
